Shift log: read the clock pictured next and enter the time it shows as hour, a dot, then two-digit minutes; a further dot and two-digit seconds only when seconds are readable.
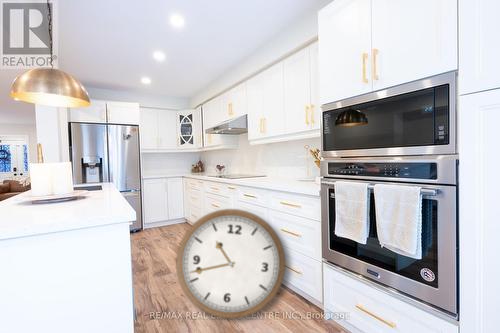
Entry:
10.42
